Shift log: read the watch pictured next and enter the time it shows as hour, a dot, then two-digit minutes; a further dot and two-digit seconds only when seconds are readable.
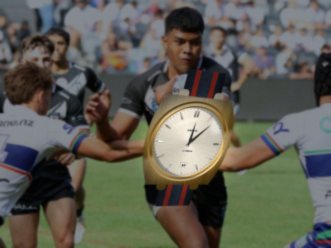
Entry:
12.07
